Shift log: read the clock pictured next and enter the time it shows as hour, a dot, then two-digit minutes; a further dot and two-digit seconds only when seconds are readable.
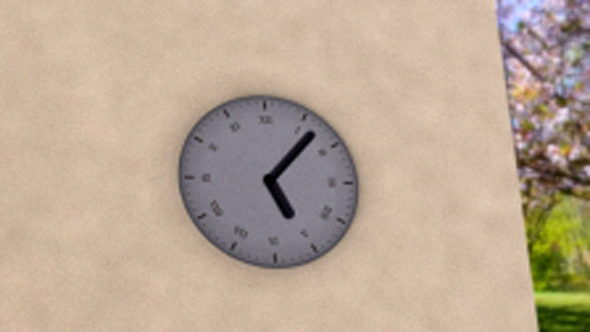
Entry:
5.07
